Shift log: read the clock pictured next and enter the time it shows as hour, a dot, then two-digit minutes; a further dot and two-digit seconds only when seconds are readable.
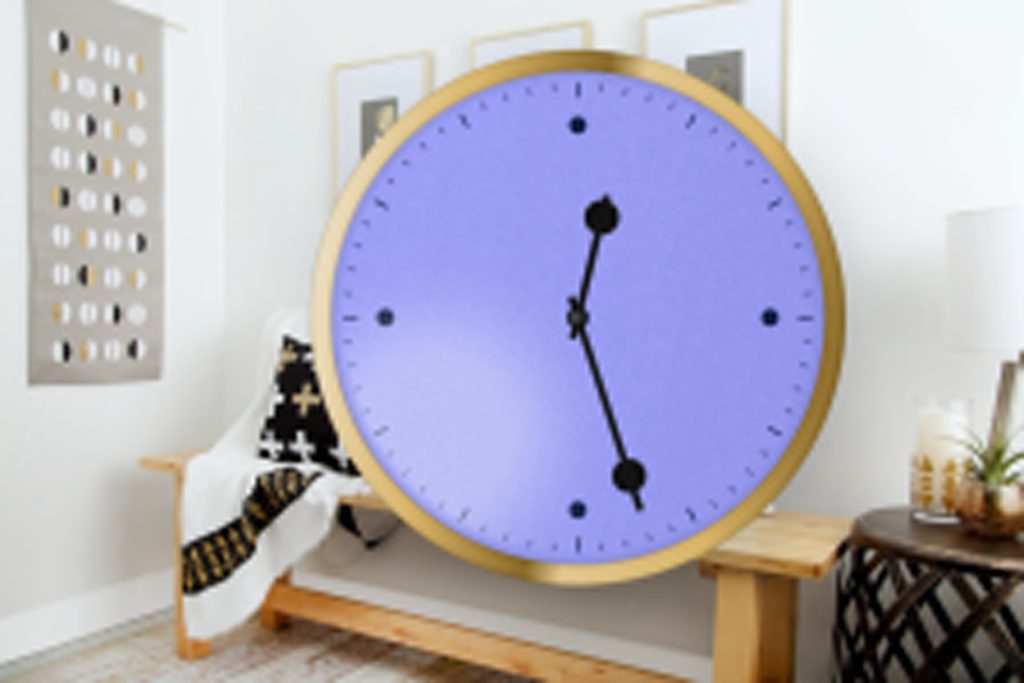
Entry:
12.27
